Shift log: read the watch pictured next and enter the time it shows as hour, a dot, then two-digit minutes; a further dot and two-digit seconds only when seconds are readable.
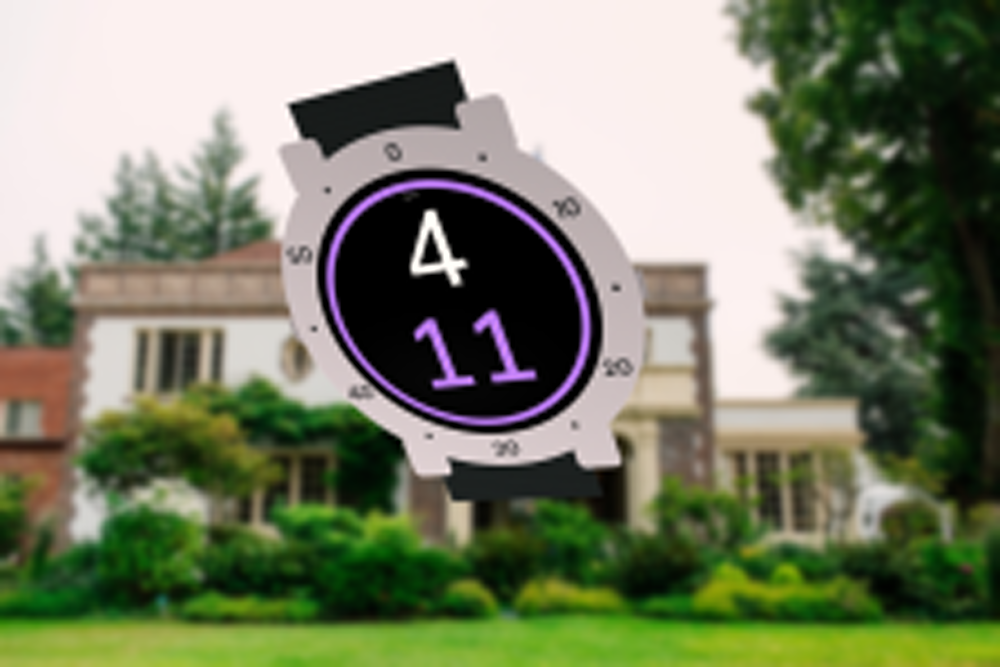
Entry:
4.11
